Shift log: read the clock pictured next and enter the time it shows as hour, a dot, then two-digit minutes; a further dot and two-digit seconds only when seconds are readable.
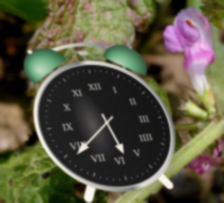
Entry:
5.39
